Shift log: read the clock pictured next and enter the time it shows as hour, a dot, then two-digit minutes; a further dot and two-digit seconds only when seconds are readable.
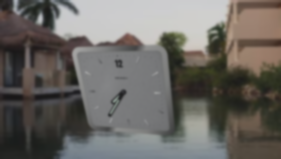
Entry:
7.36
